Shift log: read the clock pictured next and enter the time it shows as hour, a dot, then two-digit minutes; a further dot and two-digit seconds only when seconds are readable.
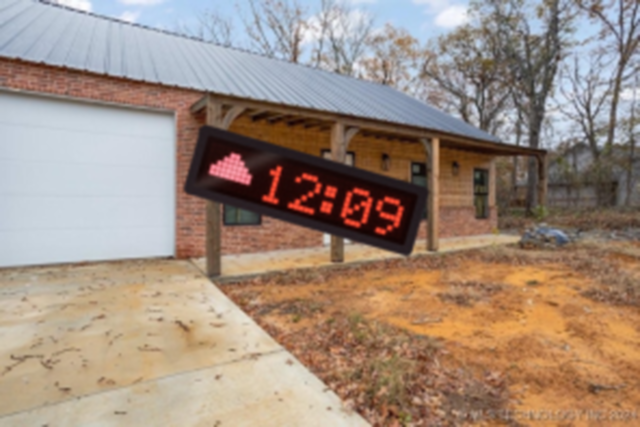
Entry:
12.09
